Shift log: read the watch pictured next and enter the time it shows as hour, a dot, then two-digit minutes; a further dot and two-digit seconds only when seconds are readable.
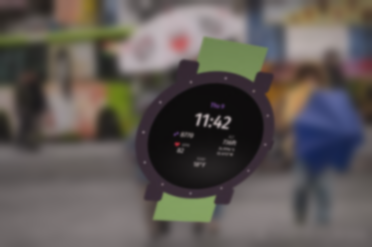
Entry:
11.42
